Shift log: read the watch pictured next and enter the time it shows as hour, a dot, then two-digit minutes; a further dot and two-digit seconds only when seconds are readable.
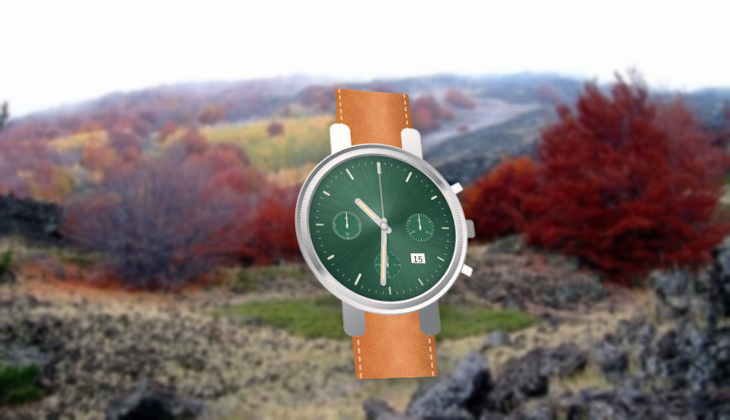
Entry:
10.31
